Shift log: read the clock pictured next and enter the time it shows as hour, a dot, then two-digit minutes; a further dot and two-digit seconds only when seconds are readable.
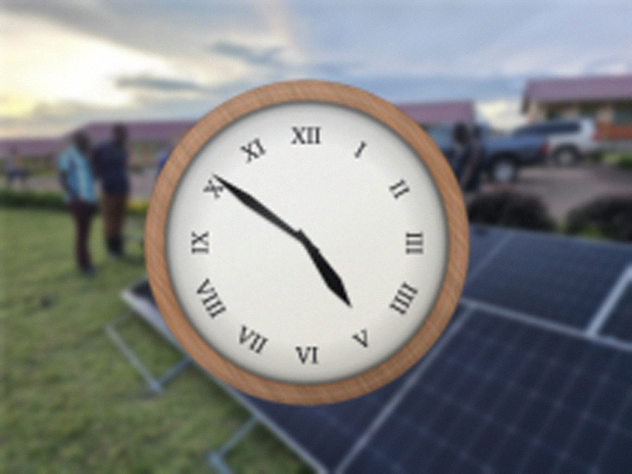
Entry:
4.51
